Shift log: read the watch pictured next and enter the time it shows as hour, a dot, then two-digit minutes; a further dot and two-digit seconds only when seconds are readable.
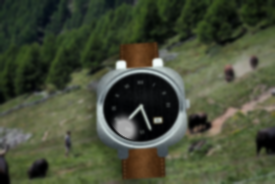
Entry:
7.27
